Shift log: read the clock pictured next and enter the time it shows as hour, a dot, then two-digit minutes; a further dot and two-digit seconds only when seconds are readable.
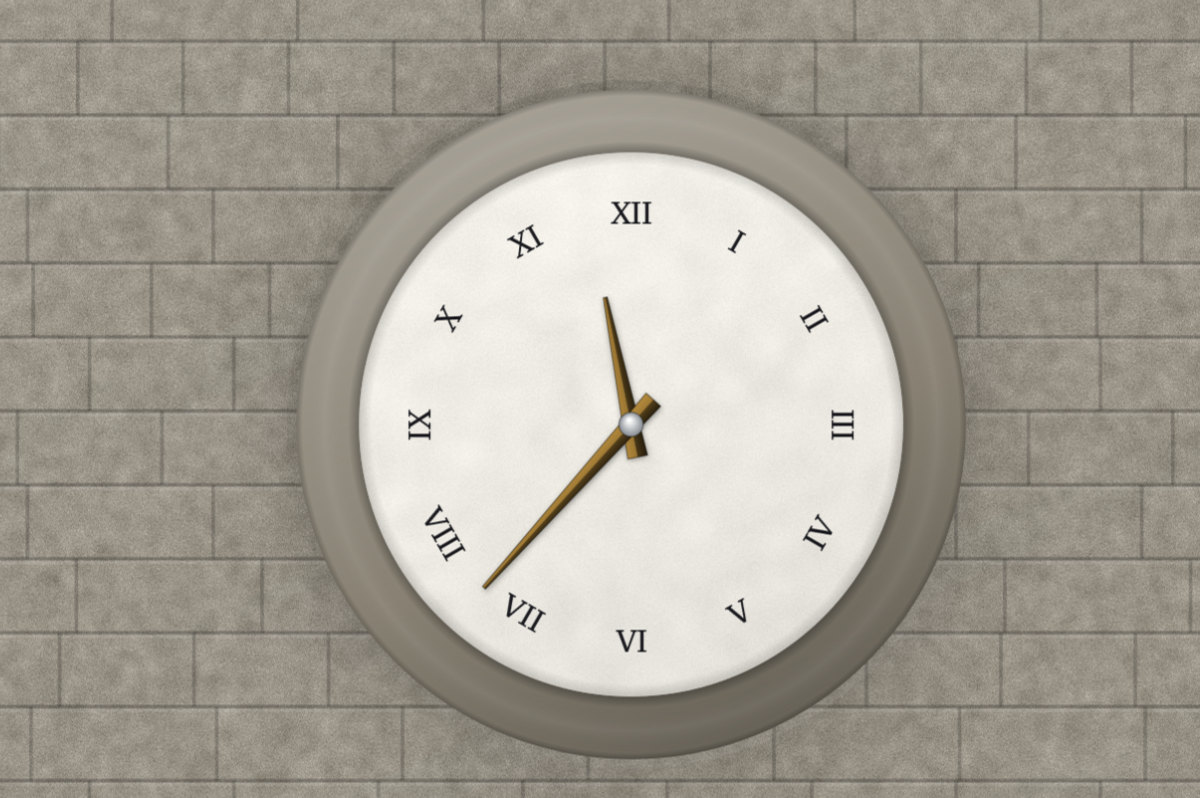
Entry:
11.37
